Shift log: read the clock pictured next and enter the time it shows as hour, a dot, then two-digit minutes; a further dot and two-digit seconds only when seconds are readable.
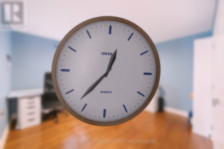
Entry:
12.37
